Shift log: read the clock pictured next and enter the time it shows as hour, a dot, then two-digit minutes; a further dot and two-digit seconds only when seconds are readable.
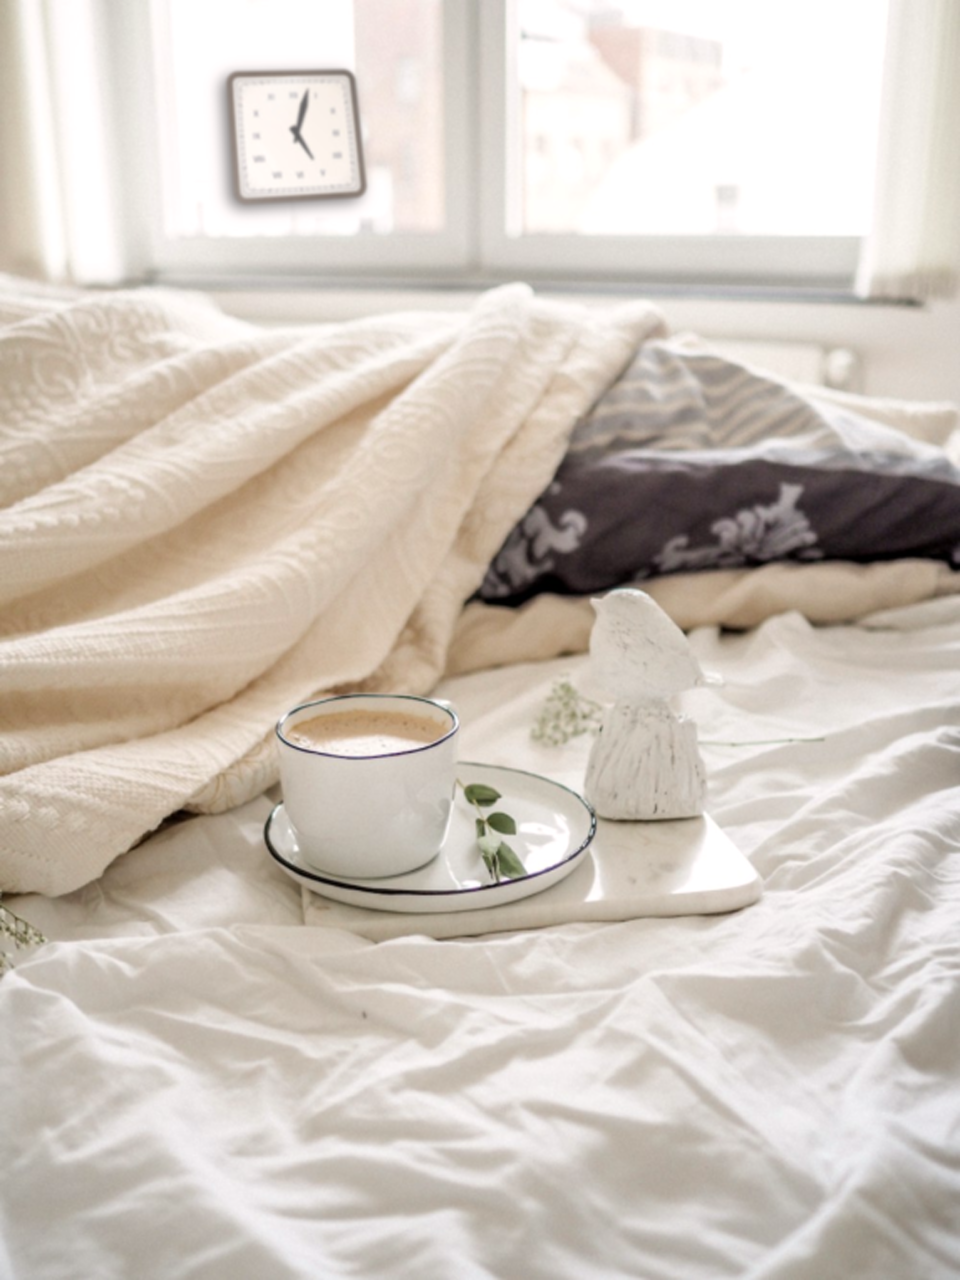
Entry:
5.03
